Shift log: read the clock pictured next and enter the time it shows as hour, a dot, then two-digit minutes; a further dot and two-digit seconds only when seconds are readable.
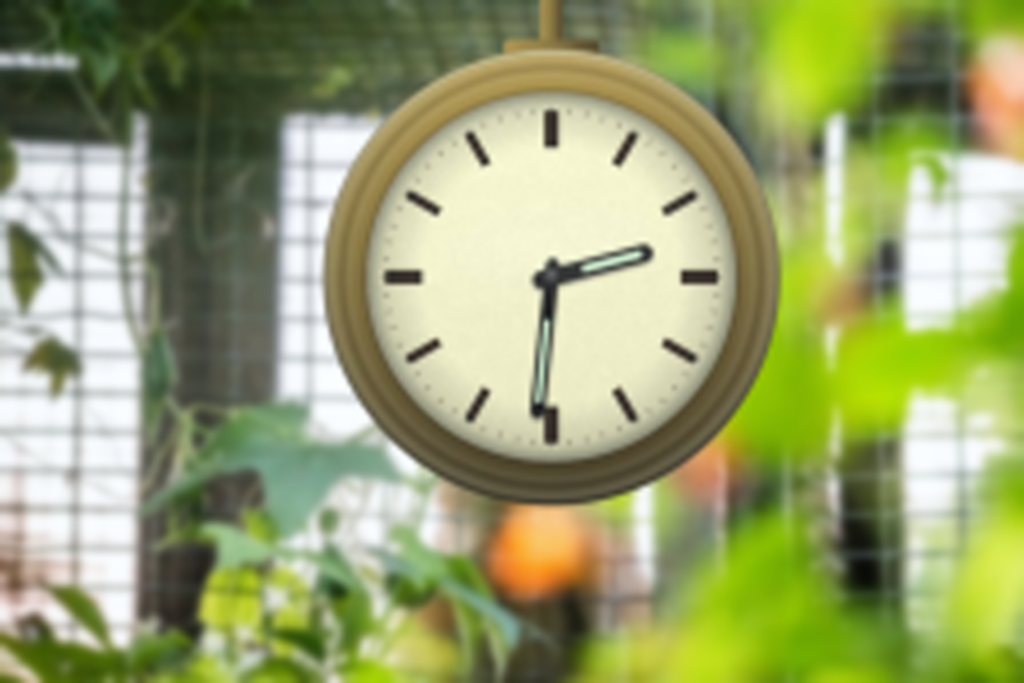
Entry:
2.31
